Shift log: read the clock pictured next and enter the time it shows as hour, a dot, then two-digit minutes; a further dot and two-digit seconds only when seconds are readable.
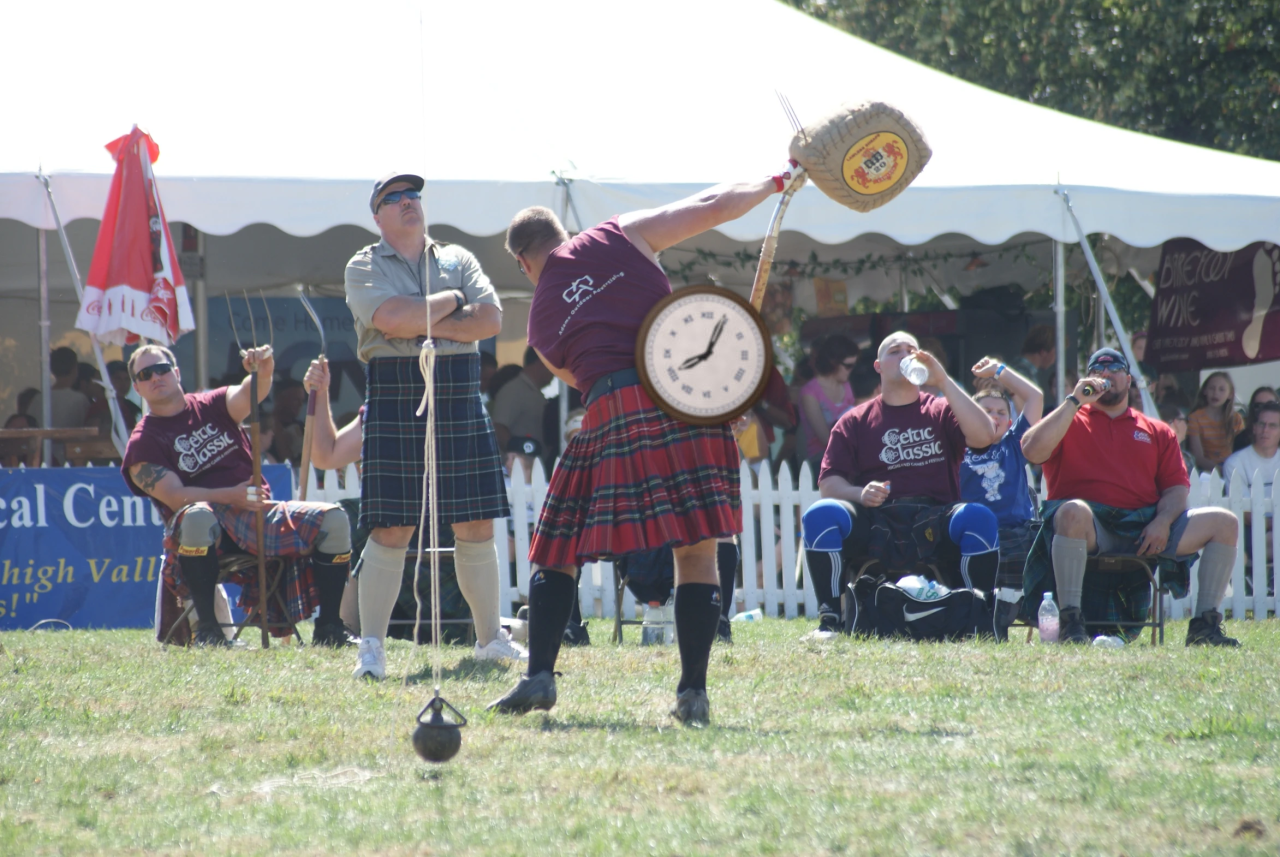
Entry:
8.04
